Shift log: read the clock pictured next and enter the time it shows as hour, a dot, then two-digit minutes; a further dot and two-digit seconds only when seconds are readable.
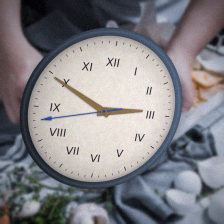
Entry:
2.49.43
